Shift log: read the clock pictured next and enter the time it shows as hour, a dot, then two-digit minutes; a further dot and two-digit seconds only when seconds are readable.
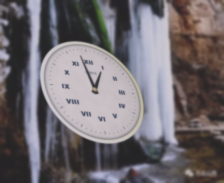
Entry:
12.58
